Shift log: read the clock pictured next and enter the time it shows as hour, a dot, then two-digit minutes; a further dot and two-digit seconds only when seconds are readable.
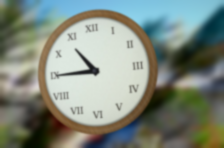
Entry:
10.45
